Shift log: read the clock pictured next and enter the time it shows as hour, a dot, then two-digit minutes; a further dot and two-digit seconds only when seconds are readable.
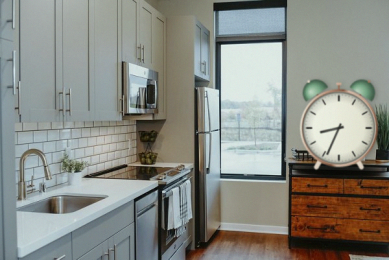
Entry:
8.34
